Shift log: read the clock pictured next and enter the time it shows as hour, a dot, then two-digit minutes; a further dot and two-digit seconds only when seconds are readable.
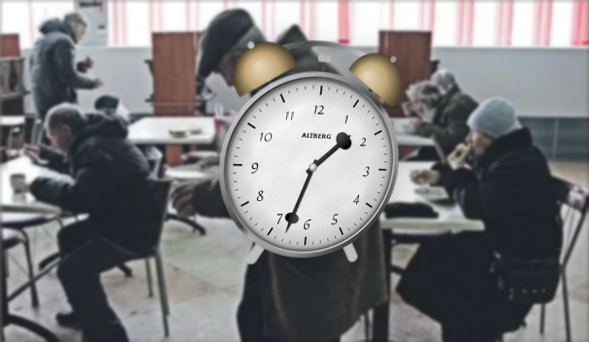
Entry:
1.33
